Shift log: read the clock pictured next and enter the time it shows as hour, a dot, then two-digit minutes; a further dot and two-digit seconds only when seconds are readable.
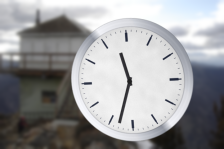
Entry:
11.33
